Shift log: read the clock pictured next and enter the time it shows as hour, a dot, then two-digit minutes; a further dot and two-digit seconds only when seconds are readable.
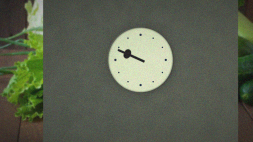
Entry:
9.49
